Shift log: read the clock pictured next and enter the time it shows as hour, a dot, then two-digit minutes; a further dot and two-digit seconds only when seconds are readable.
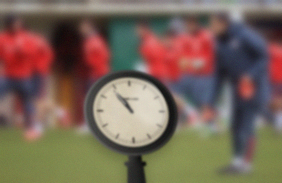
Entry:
10.54
